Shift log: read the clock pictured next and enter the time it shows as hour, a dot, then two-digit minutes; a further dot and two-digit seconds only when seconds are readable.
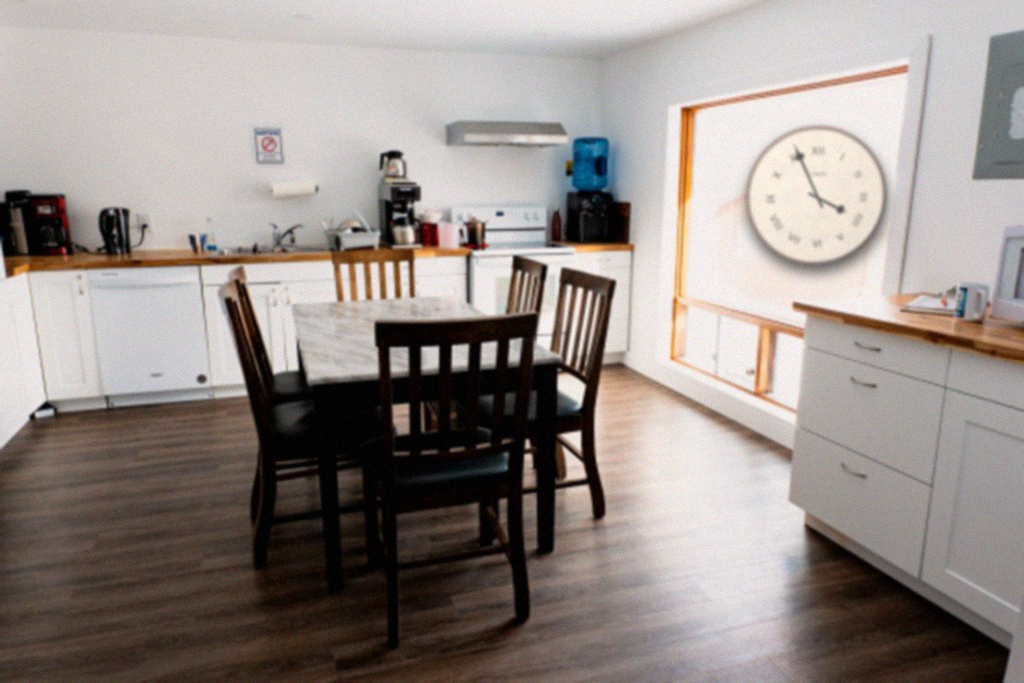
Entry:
3.56
